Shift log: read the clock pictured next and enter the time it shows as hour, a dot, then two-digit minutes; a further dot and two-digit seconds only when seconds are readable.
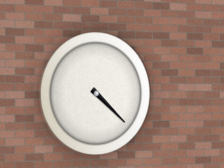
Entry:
4.22
